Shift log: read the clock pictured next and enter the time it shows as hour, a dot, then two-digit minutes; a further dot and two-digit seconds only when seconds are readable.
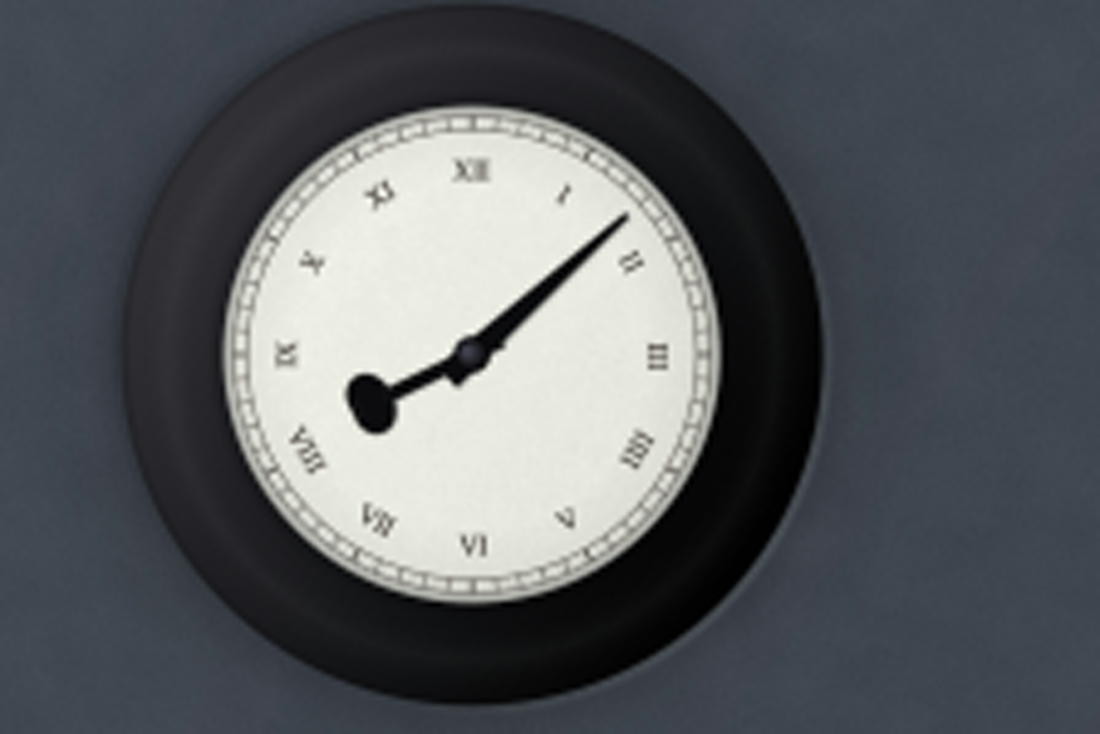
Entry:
8.08
